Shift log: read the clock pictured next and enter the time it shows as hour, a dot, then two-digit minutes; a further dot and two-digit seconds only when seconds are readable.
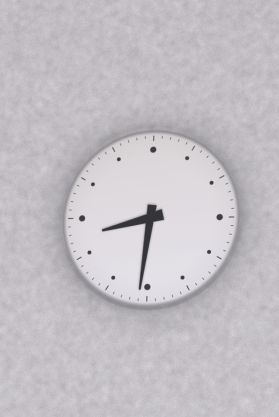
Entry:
8.31
